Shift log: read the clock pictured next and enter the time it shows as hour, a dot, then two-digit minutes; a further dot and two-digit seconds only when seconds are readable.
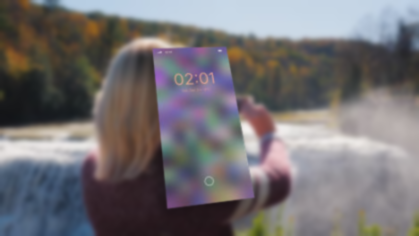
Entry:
2.01
